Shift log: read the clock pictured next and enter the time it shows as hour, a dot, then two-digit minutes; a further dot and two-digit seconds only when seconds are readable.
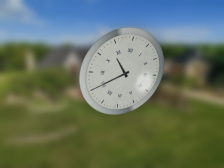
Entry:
10.40
